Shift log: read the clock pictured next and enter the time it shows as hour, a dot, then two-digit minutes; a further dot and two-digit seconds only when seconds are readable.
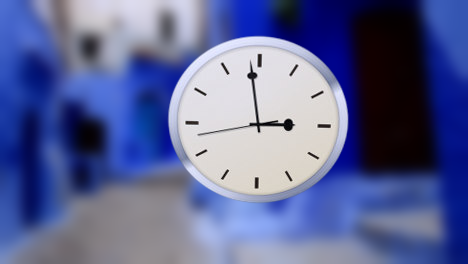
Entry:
2.58.43
